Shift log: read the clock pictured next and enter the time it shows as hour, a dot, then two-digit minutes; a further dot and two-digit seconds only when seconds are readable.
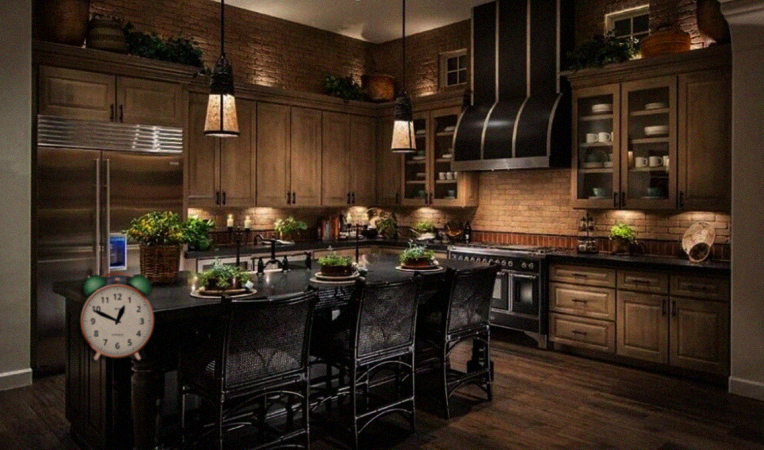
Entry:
12.49
